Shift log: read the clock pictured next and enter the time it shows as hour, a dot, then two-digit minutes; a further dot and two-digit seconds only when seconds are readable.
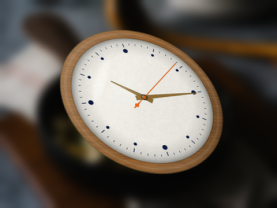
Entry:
10.15.09
